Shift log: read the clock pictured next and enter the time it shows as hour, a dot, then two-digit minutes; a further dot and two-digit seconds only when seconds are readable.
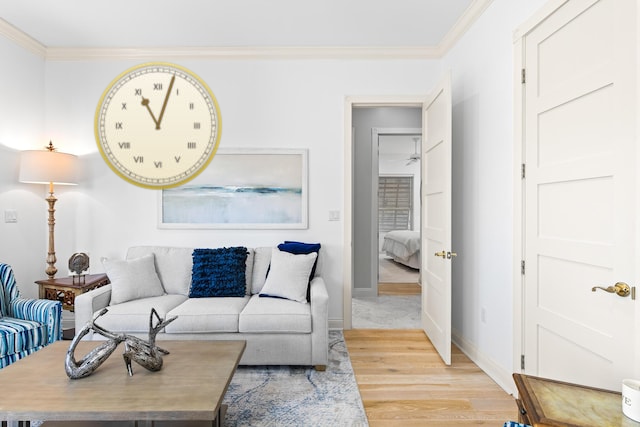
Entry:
11.03
